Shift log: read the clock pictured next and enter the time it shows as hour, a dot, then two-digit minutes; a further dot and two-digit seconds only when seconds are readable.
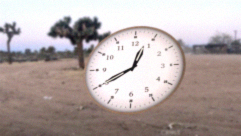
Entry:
12.40
